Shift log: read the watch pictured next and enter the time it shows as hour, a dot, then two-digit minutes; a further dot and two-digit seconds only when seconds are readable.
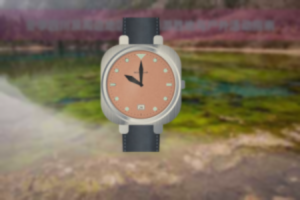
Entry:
10.00
